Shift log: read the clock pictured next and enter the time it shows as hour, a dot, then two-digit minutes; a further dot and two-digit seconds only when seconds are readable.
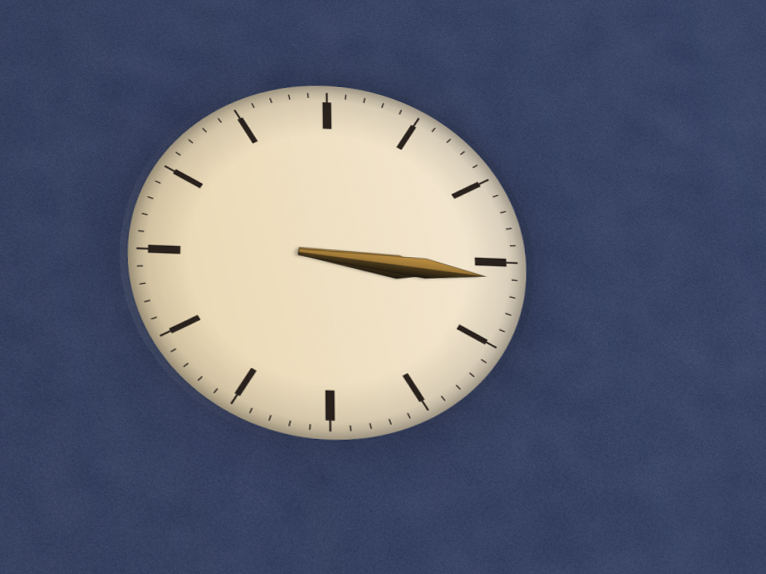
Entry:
3.16
